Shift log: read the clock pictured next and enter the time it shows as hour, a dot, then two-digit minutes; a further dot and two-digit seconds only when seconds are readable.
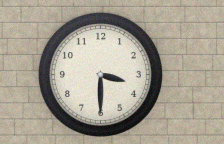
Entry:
3.30
